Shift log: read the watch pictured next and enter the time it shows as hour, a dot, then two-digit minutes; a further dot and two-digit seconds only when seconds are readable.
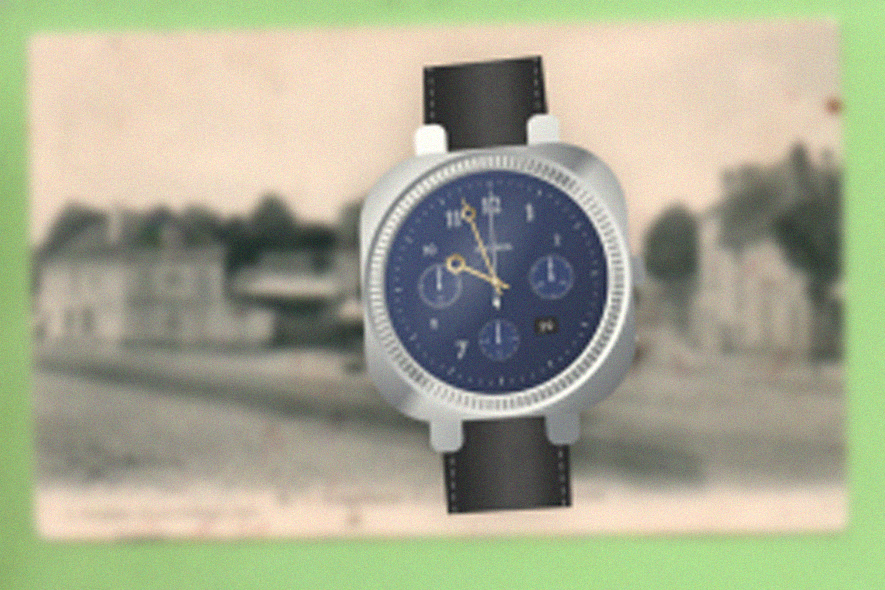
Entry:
9.57
